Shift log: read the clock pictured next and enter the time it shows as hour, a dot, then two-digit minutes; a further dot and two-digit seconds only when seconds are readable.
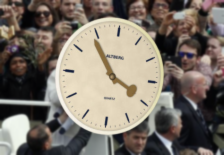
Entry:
3.54
